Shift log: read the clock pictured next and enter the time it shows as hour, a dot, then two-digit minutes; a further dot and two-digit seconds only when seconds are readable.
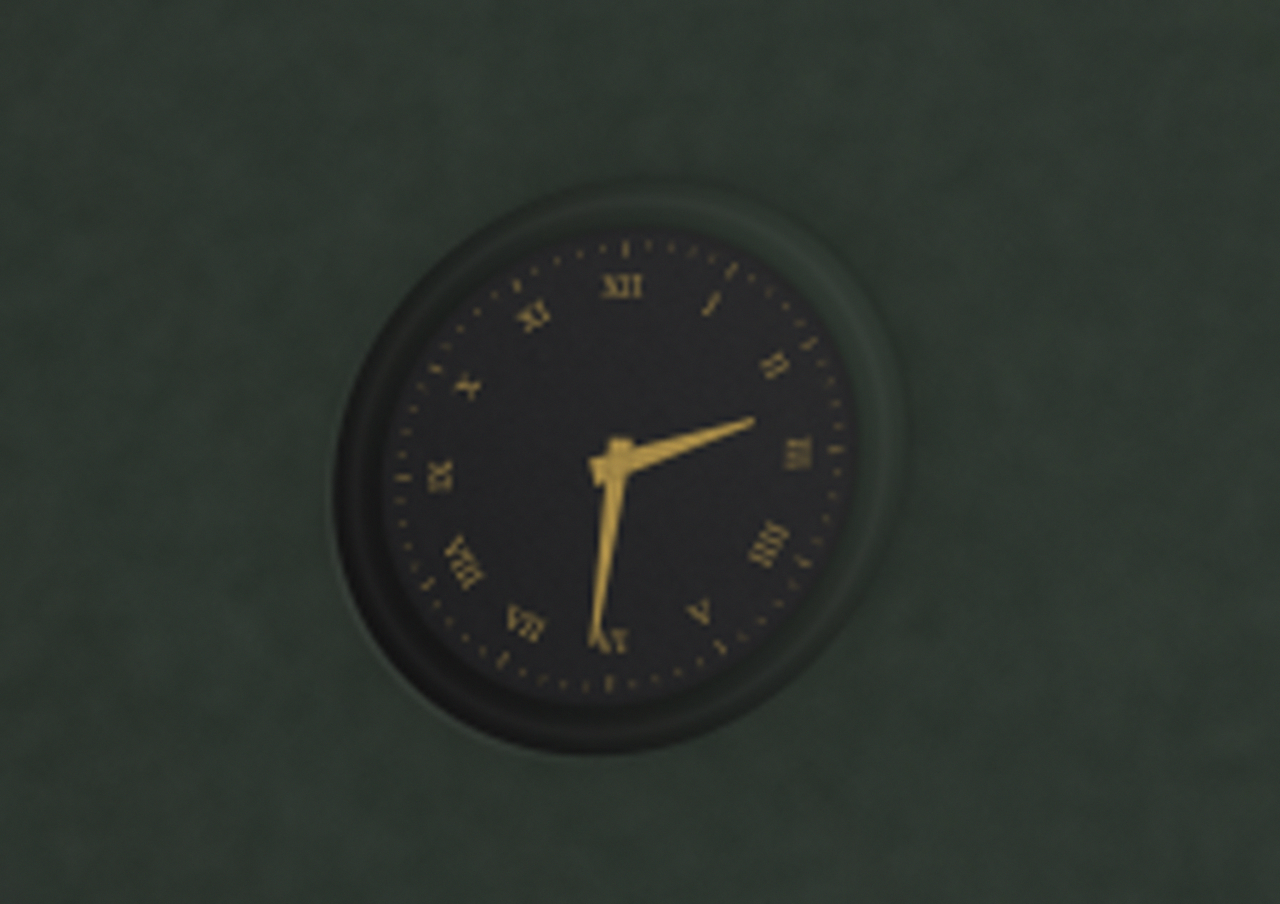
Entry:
2.31
